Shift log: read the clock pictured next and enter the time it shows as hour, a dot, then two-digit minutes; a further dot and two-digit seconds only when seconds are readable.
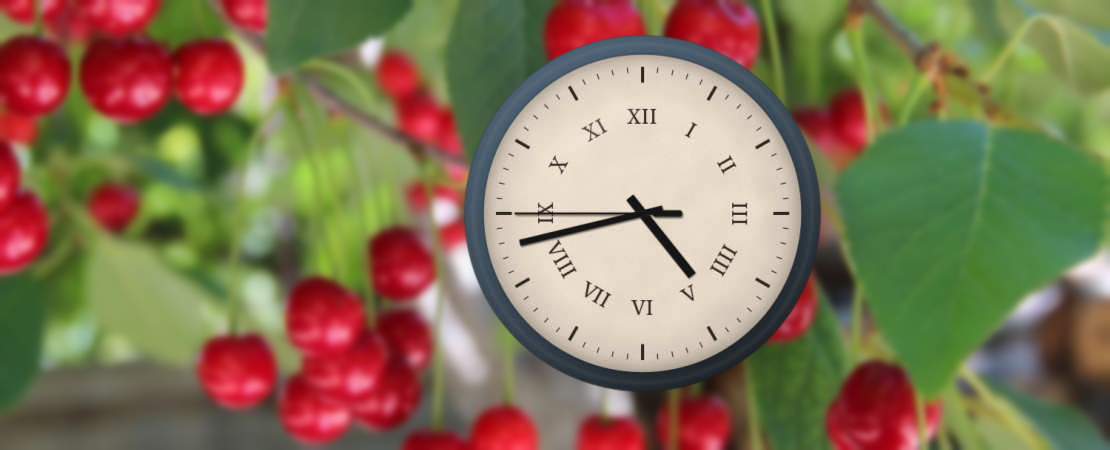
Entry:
4.42.45
